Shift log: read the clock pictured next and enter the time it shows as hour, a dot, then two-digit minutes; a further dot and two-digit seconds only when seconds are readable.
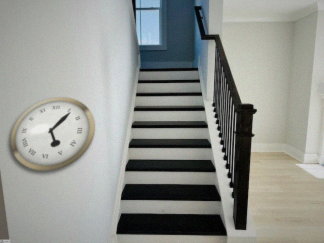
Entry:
5.06
